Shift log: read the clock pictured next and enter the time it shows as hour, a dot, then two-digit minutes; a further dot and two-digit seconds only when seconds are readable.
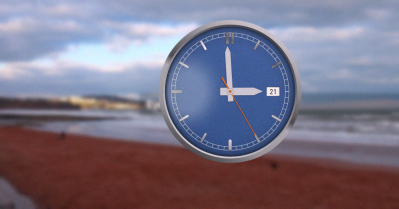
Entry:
2.59.25
